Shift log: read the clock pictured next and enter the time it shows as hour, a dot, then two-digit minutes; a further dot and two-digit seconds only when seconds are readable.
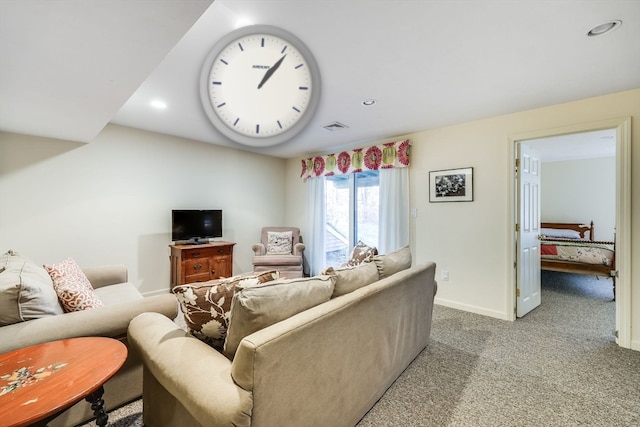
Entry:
1.06
